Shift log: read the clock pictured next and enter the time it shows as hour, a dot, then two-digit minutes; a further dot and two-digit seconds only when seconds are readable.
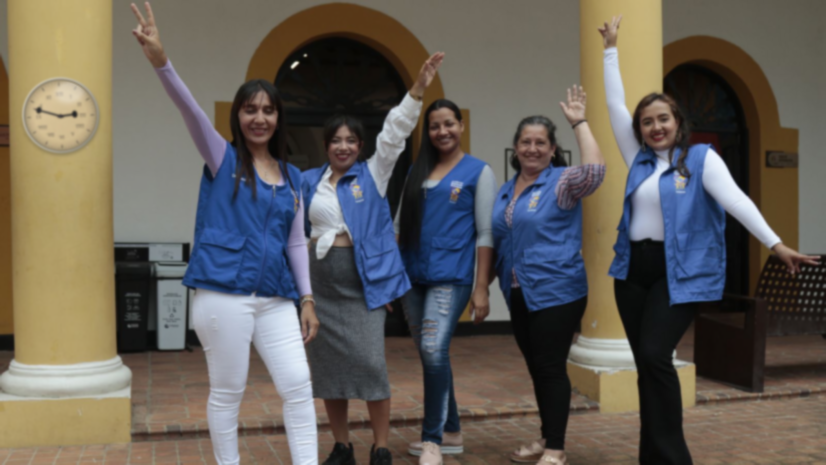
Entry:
2.48
